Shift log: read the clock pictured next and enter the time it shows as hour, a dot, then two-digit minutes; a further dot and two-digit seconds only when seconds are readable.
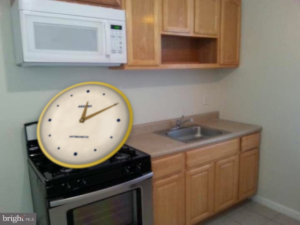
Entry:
12.10
